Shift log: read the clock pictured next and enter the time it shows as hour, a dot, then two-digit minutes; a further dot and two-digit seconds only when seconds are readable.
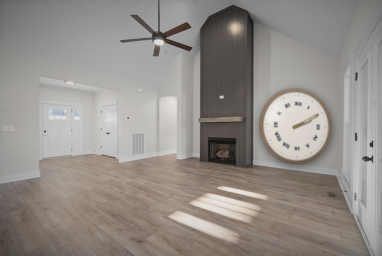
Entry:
2.10
